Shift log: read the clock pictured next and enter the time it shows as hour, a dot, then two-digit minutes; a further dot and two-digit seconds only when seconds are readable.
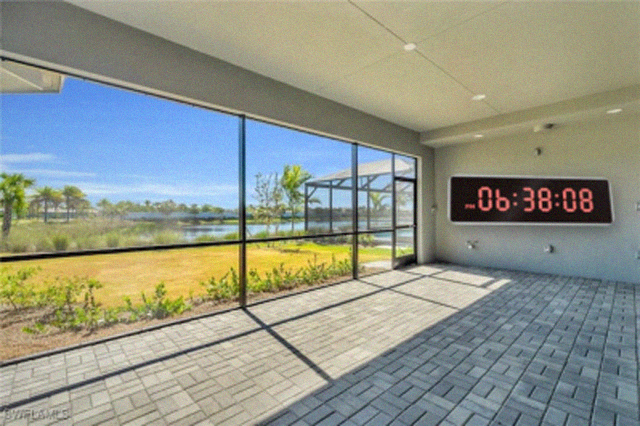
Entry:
6.38.08
